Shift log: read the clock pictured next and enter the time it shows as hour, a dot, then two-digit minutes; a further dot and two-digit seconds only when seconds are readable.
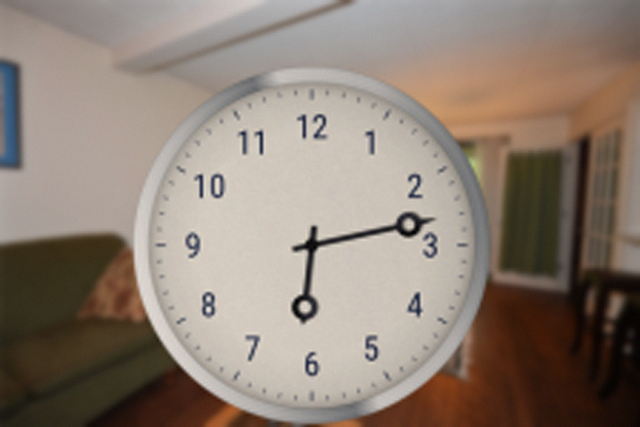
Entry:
6.13
